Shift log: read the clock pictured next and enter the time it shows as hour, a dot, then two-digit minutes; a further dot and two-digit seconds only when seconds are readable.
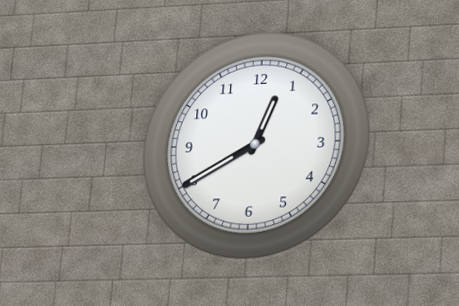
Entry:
12.40
